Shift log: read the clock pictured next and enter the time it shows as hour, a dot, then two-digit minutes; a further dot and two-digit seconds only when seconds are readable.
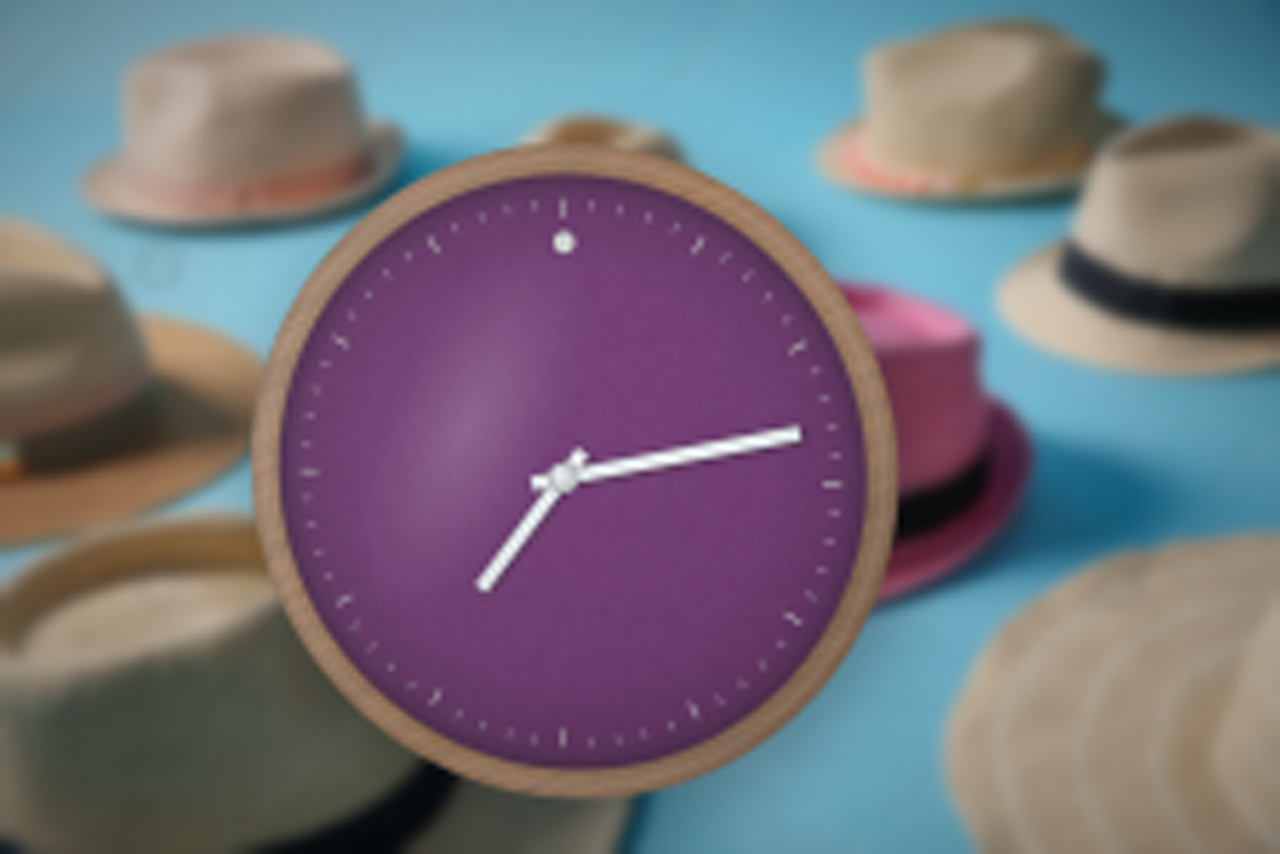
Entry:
7.13
